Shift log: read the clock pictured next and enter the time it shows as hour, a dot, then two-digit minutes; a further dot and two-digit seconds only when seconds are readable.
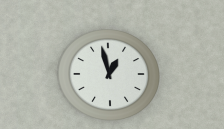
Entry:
12.58
